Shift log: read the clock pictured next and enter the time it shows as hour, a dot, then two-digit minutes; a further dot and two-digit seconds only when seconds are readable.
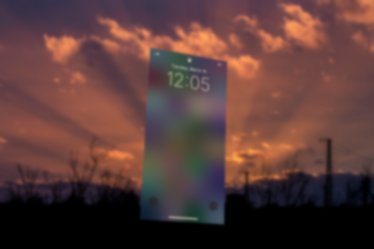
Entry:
12.05
